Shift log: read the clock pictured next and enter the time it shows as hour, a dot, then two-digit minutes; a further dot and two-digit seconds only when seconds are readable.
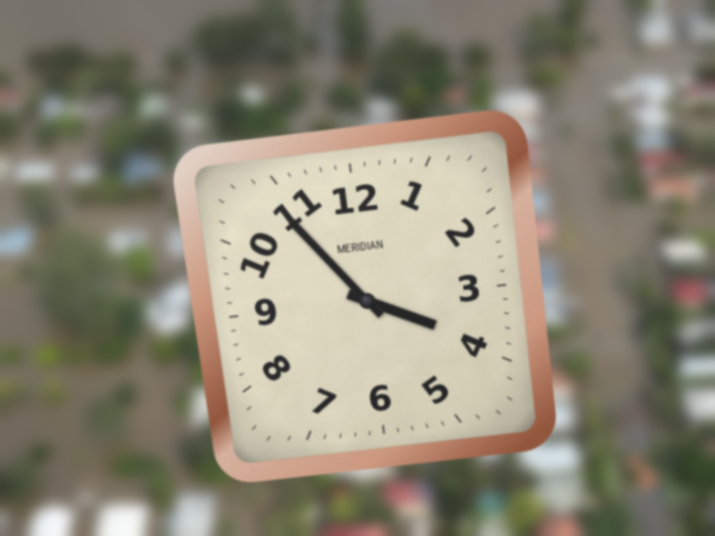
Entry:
3.54
